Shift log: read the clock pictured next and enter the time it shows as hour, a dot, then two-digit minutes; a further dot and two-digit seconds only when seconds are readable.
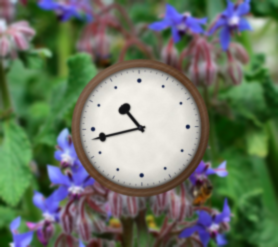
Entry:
10.43
